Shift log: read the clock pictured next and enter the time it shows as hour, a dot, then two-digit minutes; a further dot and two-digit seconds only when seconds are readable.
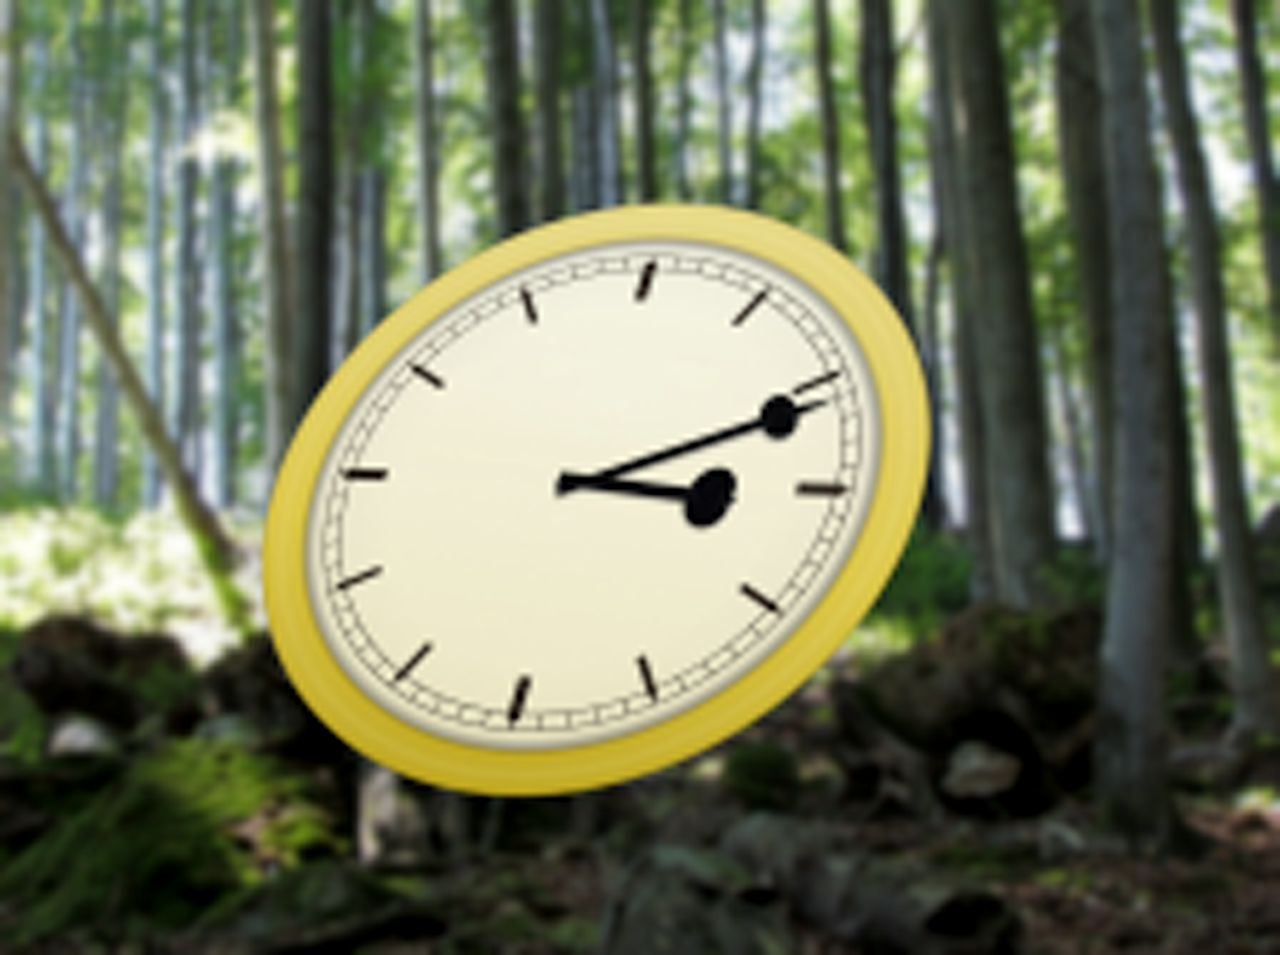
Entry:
3.11
